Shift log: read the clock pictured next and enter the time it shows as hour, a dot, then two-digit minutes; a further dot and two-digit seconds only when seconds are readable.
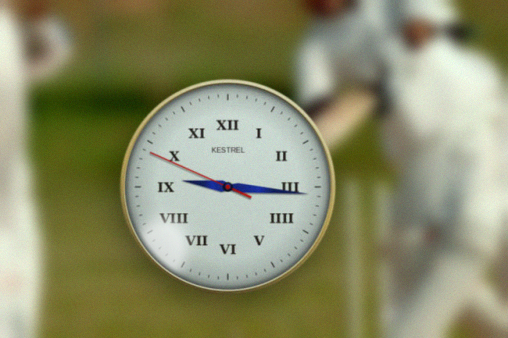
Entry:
9.15.49
